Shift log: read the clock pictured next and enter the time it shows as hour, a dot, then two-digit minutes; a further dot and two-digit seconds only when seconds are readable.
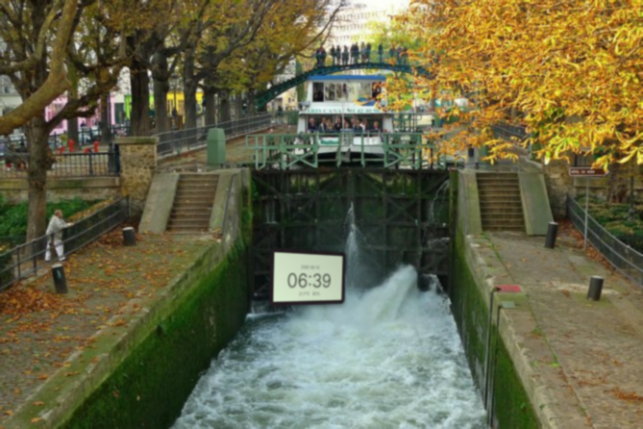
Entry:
6.39
